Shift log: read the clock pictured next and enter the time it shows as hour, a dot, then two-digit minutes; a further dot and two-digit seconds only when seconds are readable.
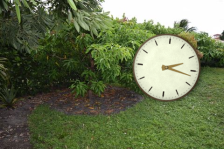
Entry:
2.17
